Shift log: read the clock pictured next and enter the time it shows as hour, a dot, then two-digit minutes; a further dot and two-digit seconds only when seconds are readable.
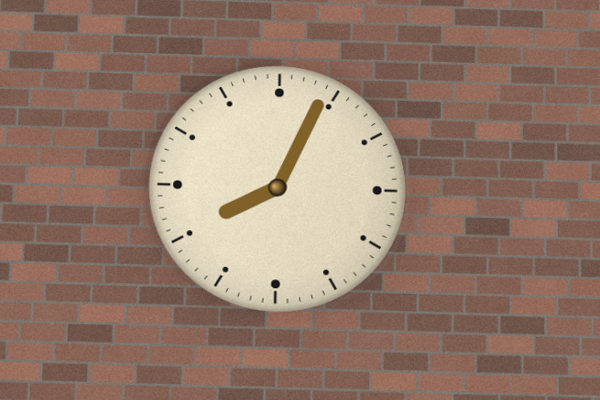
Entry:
8.04
